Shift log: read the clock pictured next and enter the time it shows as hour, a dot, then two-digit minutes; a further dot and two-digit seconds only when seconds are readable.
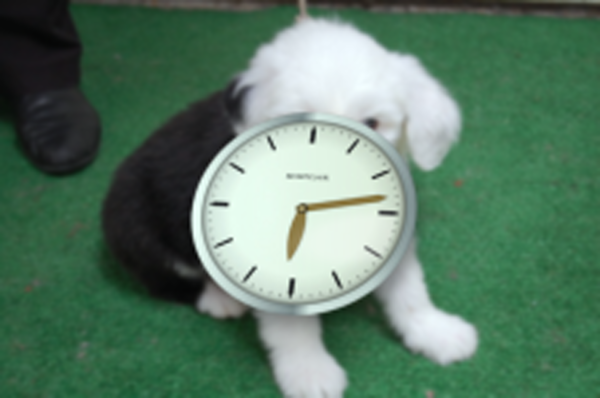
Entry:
6.13
